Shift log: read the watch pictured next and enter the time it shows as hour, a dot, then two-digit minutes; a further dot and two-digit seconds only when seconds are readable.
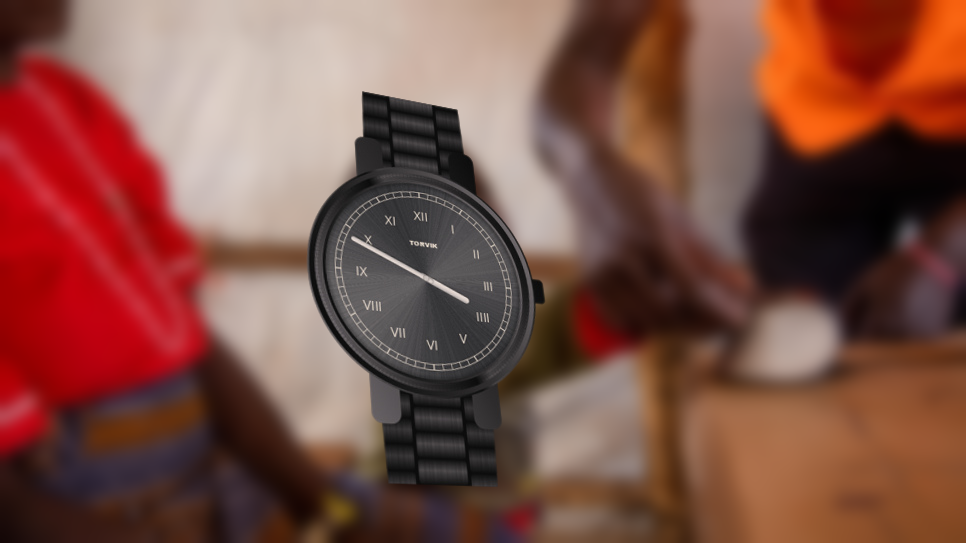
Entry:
3.49
